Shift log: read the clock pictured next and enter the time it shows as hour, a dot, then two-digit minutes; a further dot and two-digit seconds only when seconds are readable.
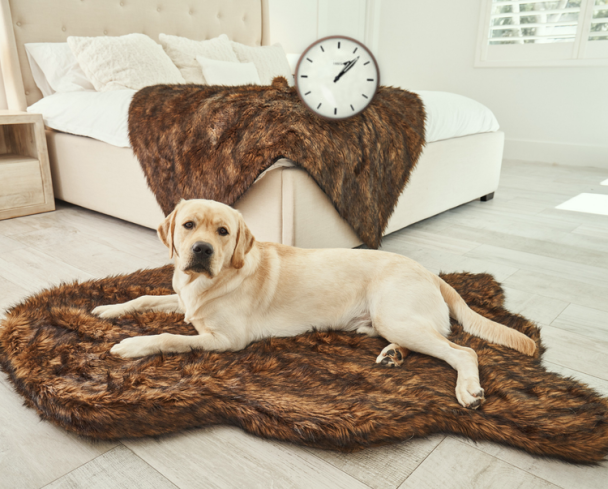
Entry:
1.07
